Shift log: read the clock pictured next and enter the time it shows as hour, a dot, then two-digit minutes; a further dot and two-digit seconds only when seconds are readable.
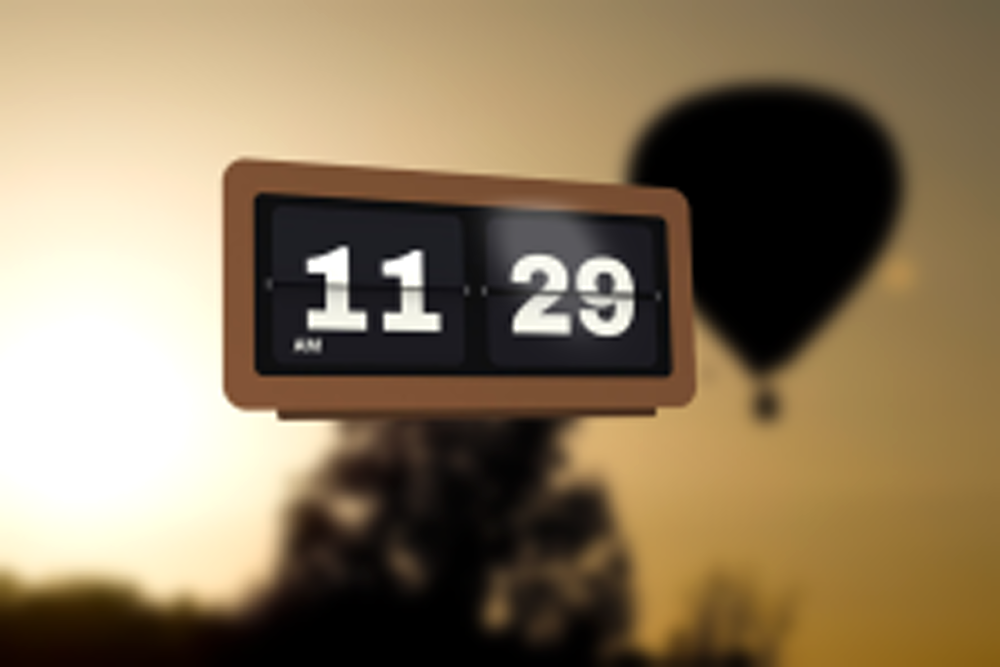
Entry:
11.29
